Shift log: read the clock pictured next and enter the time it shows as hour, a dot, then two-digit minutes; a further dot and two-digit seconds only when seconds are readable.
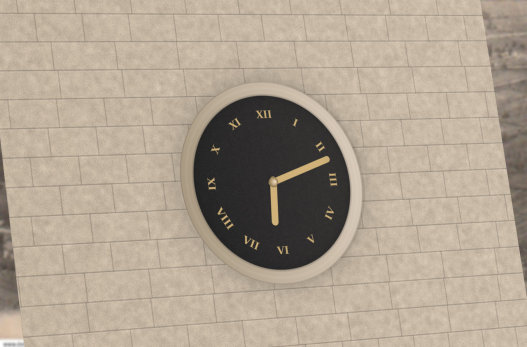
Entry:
6.12
